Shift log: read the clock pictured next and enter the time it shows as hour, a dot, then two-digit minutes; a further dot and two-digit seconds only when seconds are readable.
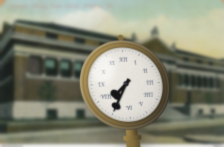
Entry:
7.35
